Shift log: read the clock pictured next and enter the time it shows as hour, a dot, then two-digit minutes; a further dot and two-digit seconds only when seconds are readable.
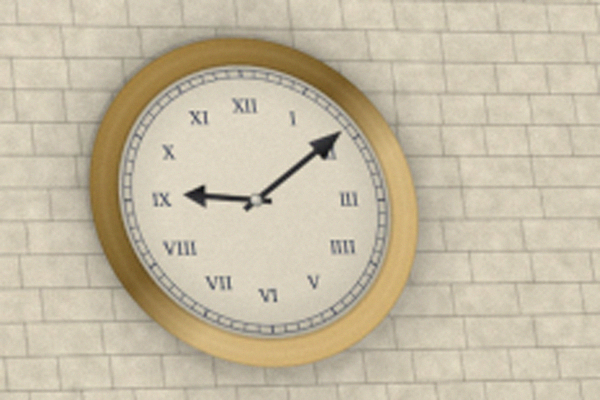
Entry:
9.09
